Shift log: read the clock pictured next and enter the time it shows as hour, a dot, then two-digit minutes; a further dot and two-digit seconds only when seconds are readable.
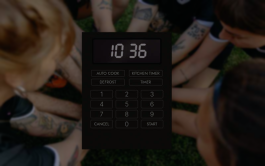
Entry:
10.36
